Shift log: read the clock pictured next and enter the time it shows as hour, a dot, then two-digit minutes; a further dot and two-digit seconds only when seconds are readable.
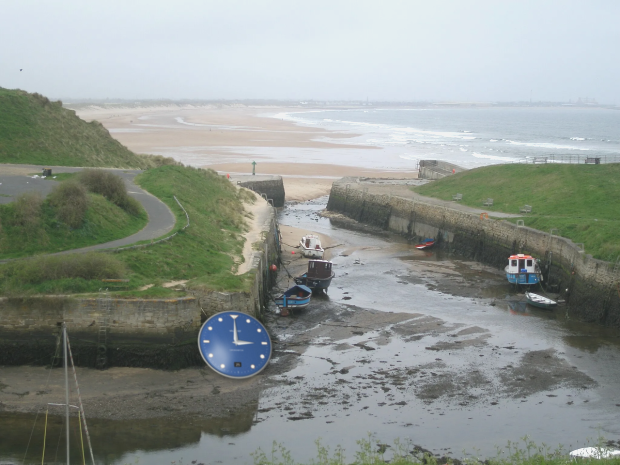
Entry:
3.00
